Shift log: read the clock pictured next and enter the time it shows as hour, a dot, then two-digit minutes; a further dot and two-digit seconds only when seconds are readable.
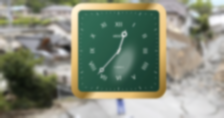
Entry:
12.37
